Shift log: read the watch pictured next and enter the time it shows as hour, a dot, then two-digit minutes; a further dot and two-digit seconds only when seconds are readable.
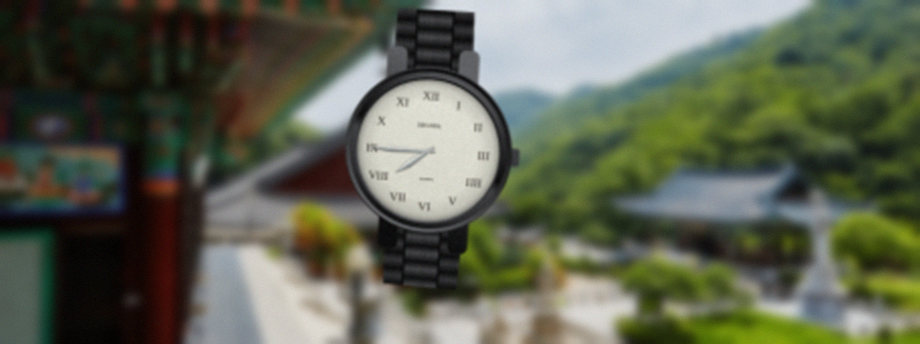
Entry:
7.45
